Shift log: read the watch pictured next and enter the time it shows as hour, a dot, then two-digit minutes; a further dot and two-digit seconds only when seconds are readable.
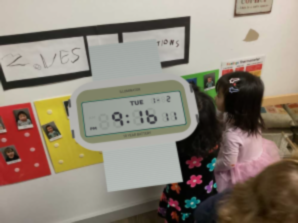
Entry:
9.16.11
